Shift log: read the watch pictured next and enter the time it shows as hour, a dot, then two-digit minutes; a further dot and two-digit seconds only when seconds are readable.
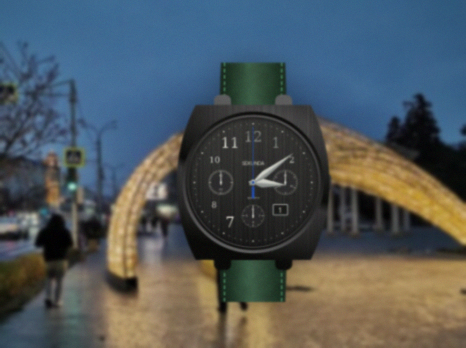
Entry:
3.09
